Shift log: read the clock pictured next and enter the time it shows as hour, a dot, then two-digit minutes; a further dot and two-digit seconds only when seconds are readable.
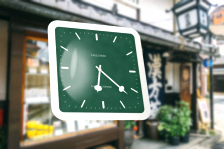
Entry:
6.22
